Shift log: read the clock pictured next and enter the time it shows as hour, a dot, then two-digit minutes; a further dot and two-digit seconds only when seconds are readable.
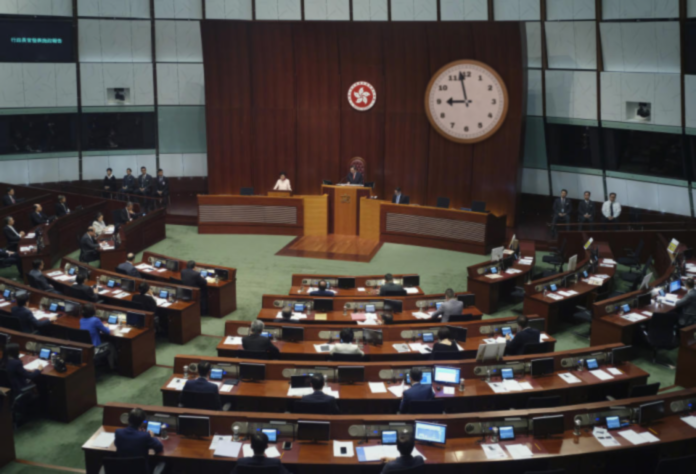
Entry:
8.58
